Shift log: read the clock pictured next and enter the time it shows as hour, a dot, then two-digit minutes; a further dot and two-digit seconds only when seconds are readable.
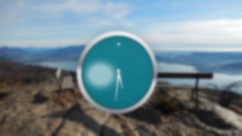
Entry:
5.31
